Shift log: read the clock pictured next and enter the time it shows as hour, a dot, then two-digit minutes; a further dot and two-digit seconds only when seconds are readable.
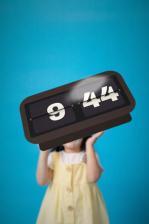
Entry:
9.44
